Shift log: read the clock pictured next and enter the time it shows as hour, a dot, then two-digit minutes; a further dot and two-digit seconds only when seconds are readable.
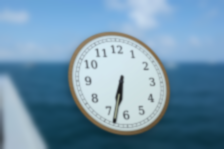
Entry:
6.33
